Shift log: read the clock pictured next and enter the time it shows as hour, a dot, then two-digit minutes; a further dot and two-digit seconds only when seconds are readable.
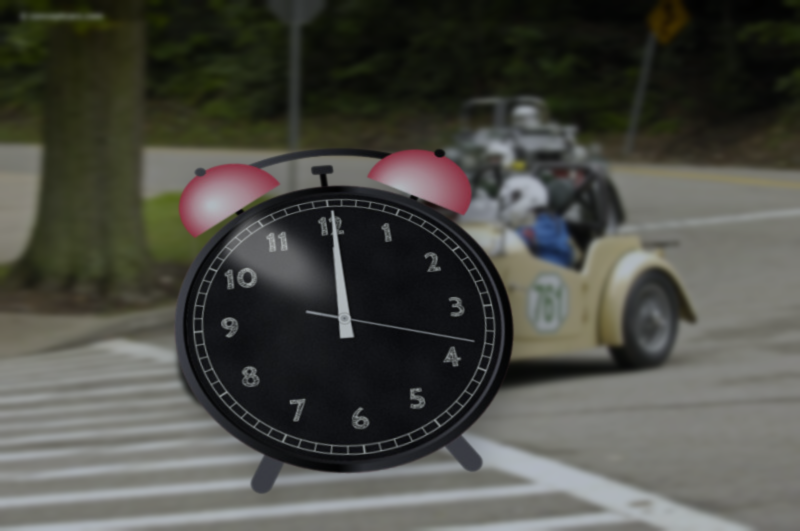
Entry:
12.00.18
